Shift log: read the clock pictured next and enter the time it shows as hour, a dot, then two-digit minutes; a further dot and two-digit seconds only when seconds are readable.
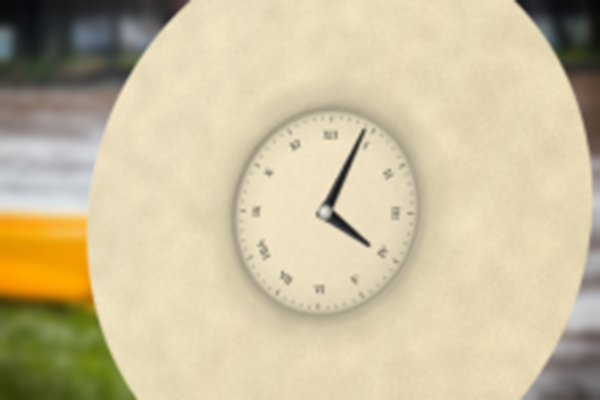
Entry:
4.04
